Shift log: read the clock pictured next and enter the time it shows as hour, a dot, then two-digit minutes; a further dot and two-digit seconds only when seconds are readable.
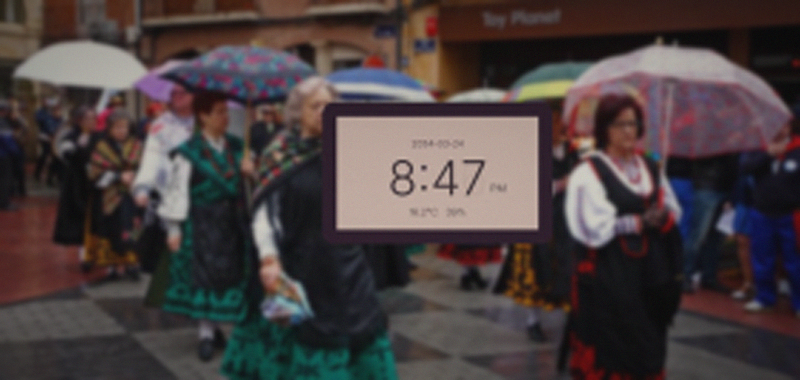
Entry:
8.47
